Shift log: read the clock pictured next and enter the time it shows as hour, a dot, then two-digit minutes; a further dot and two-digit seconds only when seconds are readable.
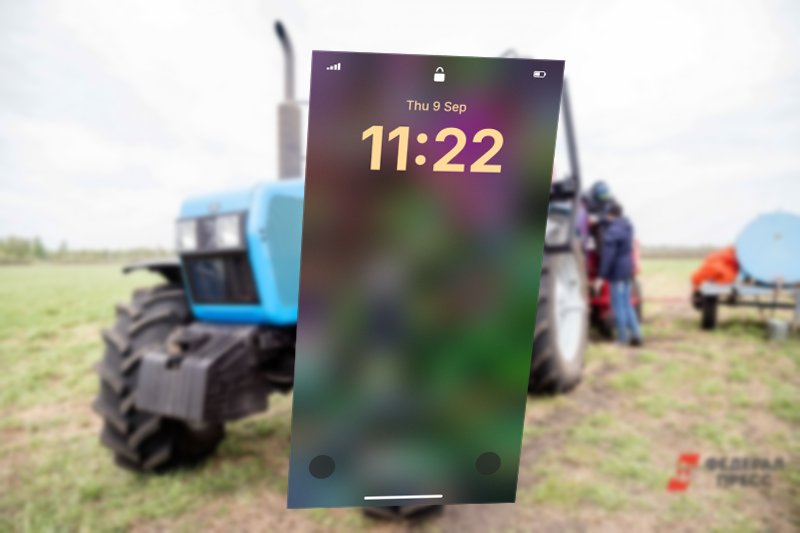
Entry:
11.22
